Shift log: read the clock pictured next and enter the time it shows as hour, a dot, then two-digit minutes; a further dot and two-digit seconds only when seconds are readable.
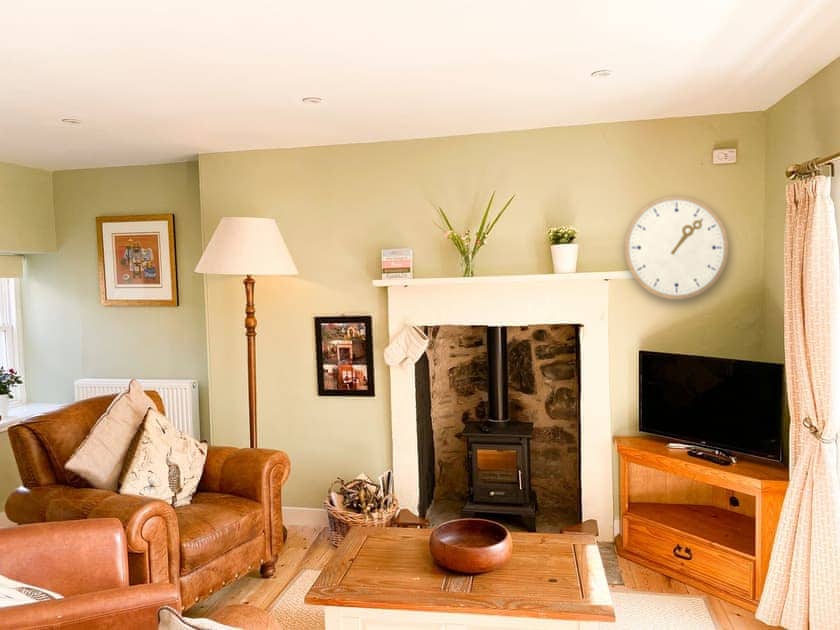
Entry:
1.07
